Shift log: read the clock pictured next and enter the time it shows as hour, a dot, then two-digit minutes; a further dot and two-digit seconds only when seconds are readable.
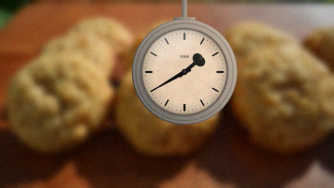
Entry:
1.40
